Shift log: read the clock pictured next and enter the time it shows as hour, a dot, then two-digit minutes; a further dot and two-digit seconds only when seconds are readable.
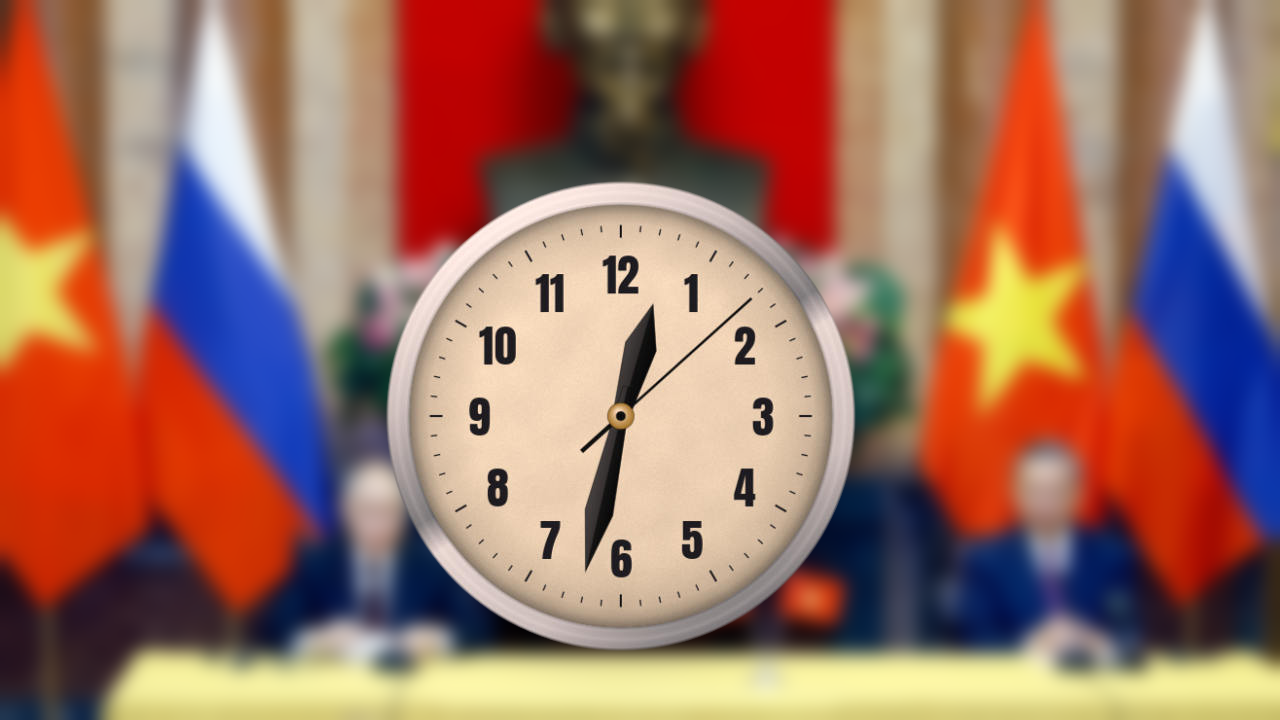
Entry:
12.32.08
